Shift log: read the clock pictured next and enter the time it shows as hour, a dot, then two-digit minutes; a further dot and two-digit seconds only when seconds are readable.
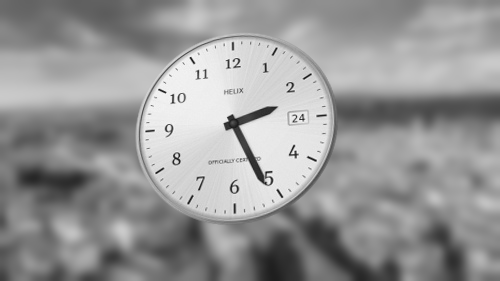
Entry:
2.26
